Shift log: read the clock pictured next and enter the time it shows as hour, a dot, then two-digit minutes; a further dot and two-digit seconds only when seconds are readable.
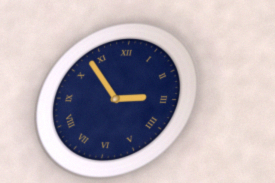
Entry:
2.53
